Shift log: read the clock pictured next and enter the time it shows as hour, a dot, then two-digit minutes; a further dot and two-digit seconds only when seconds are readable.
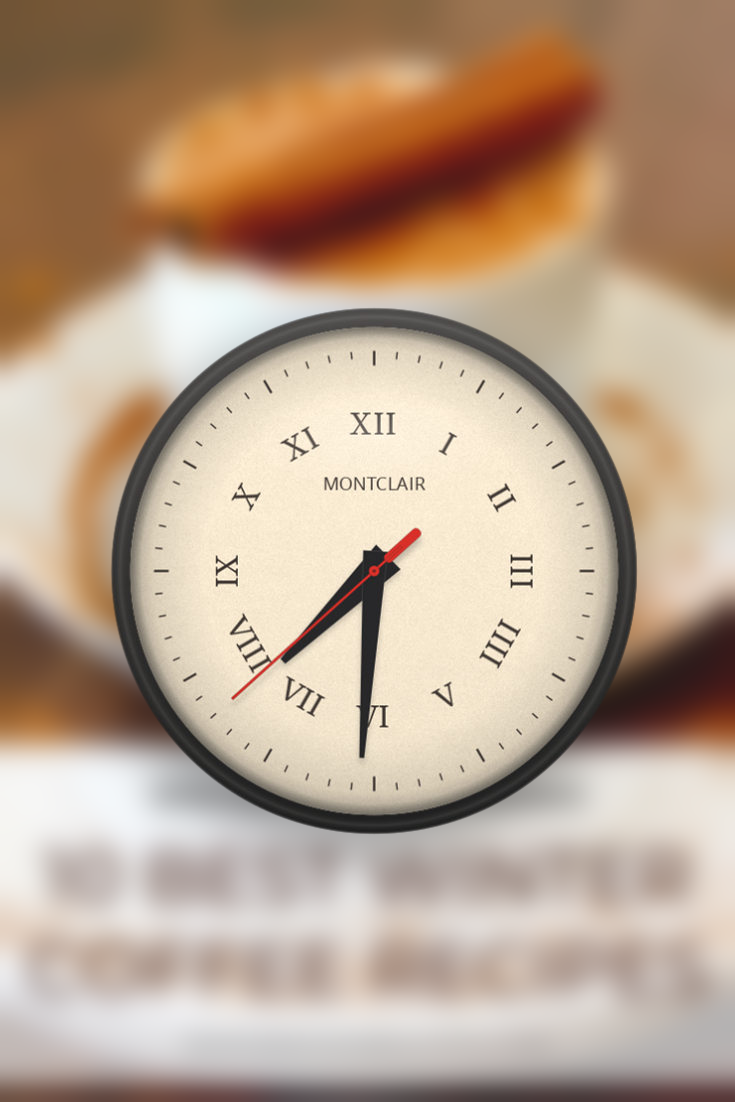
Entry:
7.30.38
